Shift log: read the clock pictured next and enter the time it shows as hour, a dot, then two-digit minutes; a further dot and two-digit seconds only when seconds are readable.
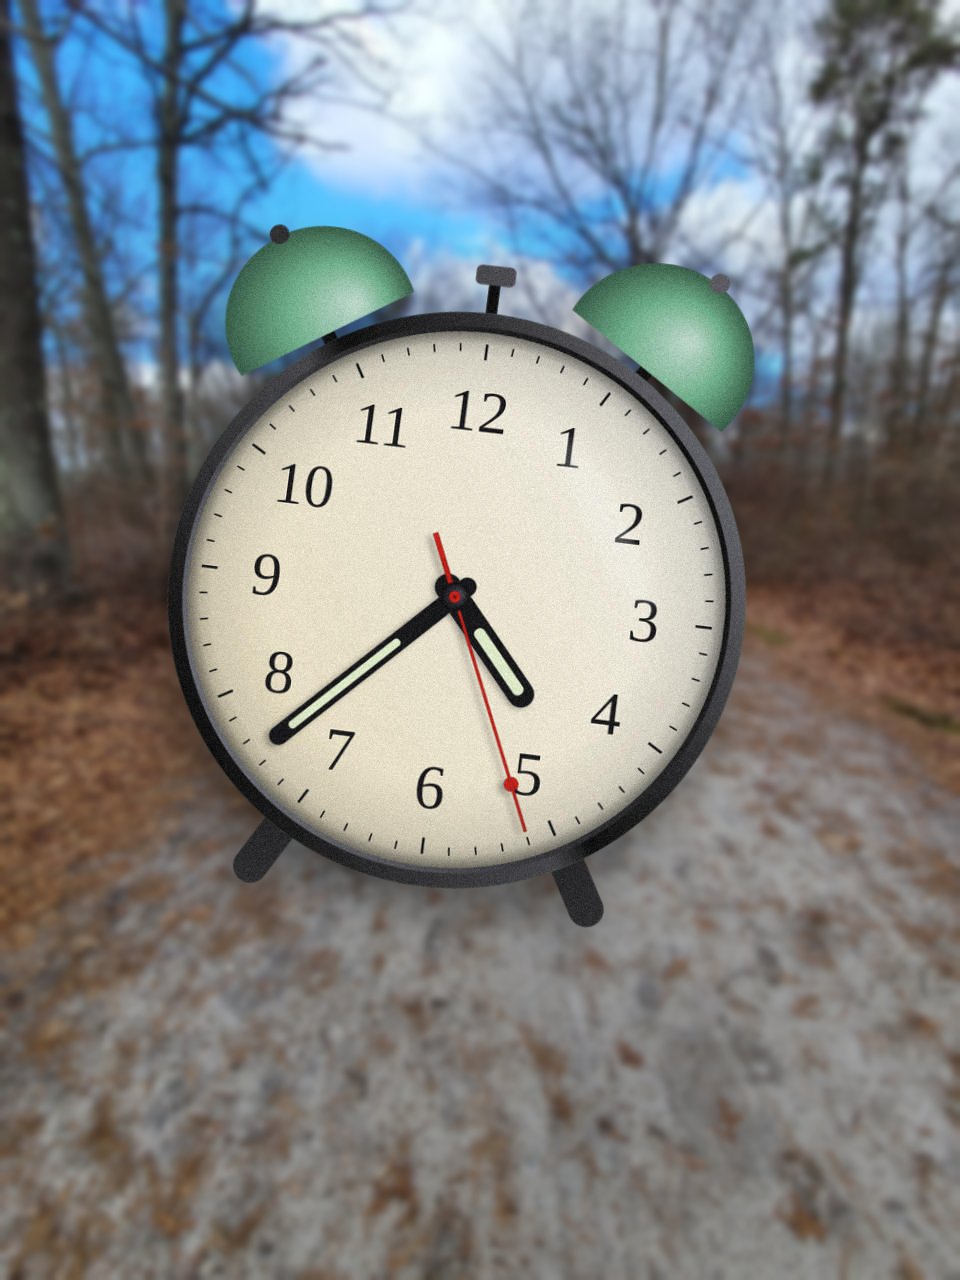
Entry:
4.37.26
